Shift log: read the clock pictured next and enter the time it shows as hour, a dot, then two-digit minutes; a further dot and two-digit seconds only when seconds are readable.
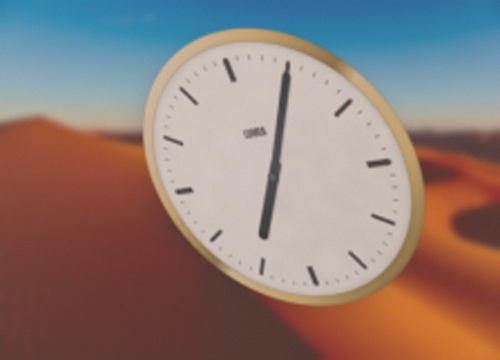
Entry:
7.05
